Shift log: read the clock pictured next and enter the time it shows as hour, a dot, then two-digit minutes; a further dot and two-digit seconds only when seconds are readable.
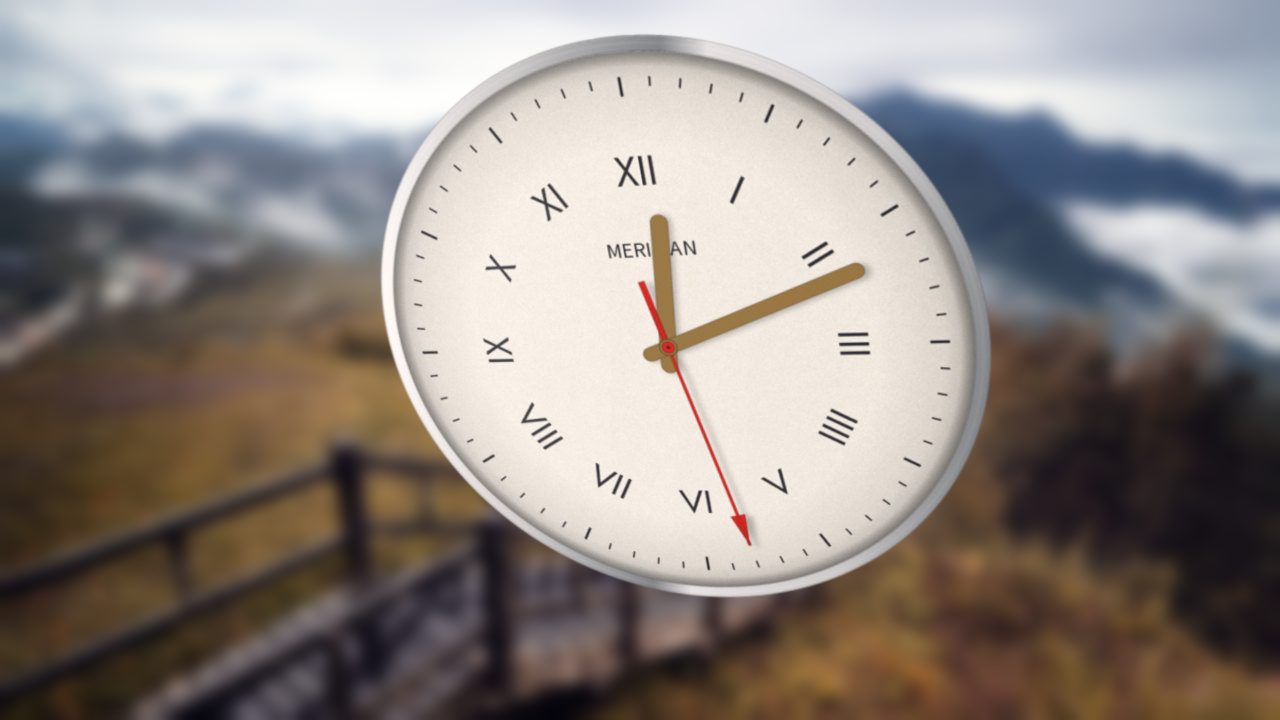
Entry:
12.11.28
